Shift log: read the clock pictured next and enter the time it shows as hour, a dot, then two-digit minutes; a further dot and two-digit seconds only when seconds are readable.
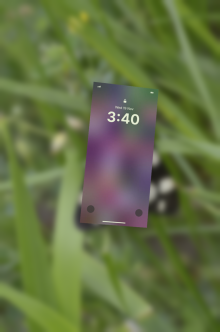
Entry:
3.40
